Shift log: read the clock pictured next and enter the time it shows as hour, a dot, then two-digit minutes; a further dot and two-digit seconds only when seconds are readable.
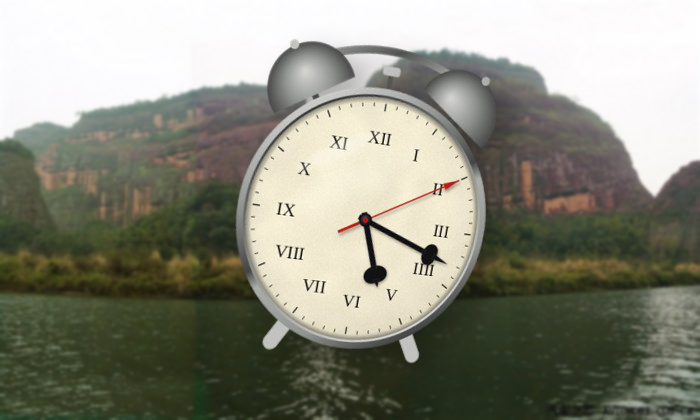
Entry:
5.18.10
